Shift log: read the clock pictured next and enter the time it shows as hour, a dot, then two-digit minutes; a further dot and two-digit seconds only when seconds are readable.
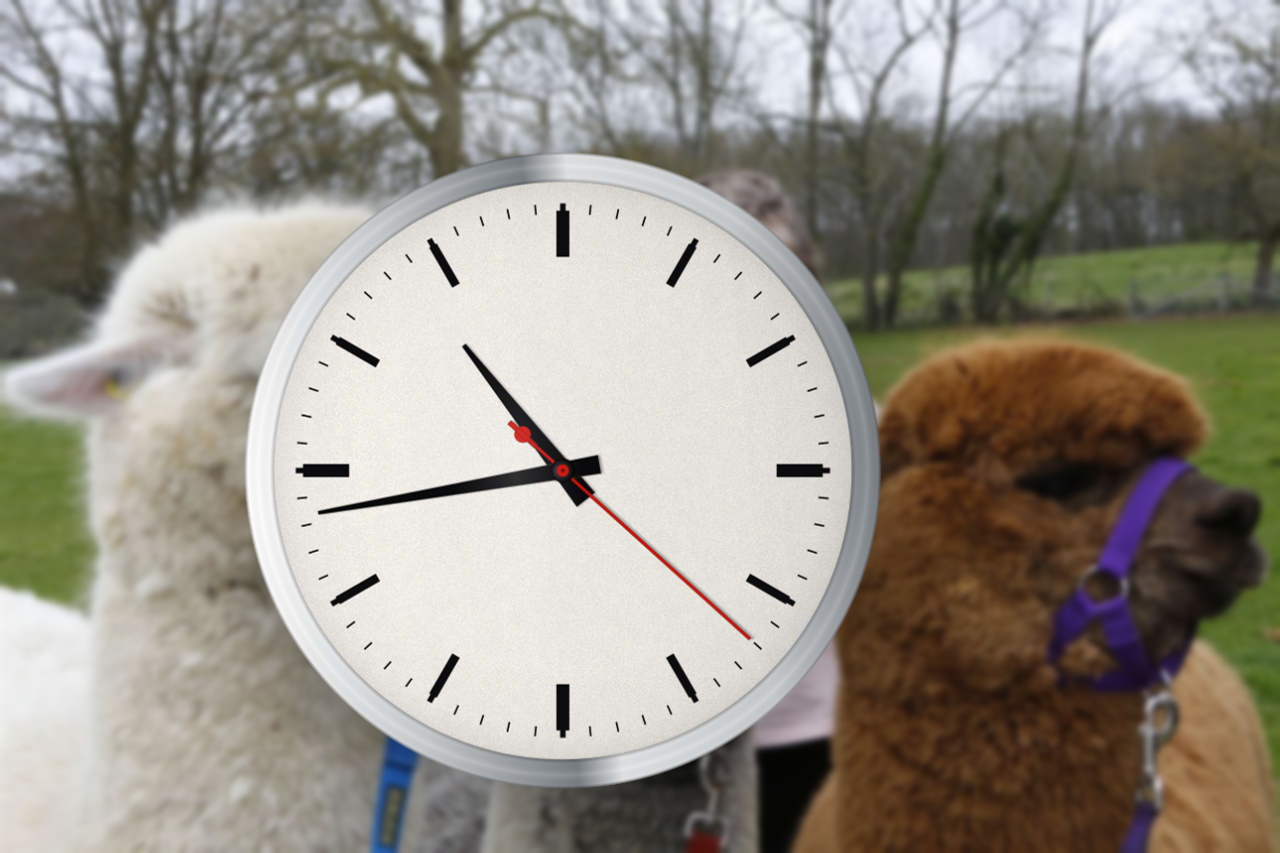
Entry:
10.43.22
